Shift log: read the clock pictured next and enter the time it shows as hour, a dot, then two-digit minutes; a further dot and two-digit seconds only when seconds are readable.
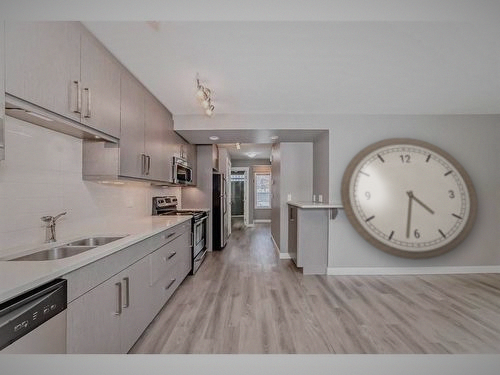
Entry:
4.32
